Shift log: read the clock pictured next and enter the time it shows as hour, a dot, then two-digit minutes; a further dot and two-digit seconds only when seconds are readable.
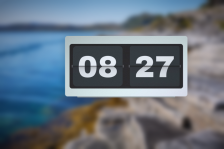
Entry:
8.27
